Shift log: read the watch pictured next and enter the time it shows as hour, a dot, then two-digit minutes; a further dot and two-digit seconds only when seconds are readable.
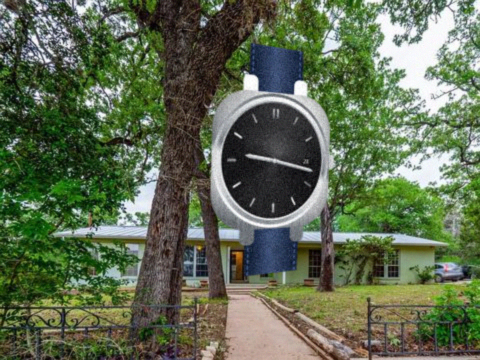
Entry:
9.17
